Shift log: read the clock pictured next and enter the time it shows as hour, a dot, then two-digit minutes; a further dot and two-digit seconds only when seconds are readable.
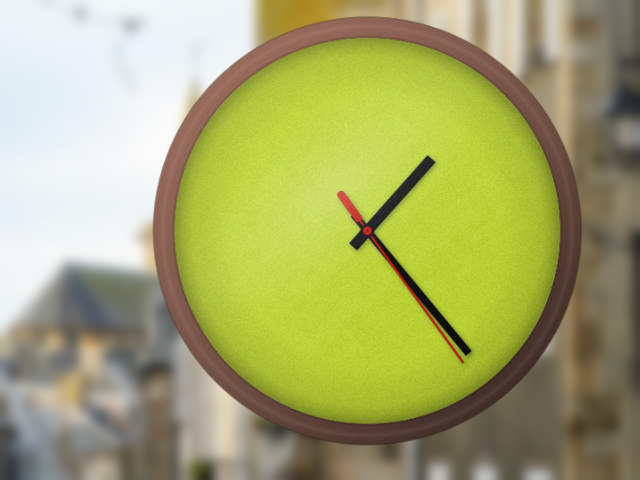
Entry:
1.23.24
